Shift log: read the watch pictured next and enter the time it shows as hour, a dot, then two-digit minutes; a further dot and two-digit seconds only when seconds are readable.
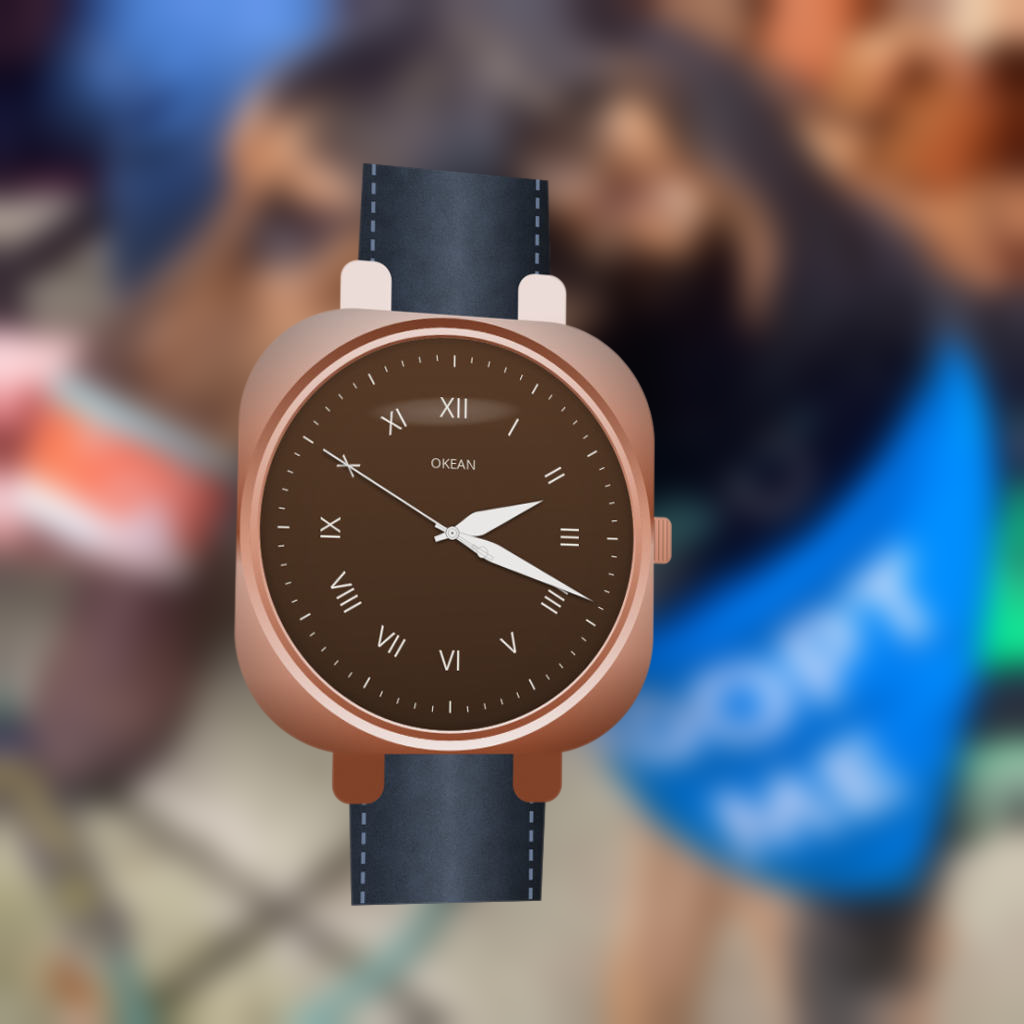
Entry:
2.18.50
